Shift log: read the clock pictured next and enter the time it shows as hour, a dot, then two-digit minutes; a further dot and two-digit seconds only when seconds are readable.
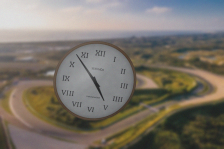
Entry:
4.53
